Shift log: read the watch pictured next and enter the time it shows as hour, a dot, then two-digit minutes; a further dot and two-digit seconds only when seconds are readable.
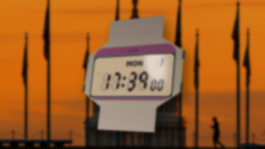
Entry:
17.39
